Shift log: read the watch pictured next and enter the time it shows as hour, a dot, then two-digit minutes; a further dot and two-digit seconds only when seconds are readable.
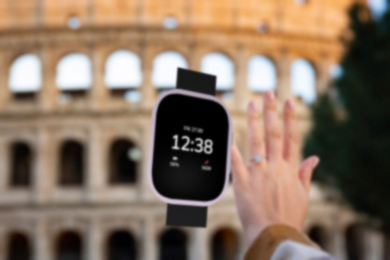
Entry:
12.38
